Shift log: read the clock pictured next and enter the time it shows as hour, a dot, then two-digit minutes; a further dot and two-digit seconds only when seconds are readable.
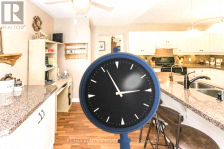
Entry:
2.56
